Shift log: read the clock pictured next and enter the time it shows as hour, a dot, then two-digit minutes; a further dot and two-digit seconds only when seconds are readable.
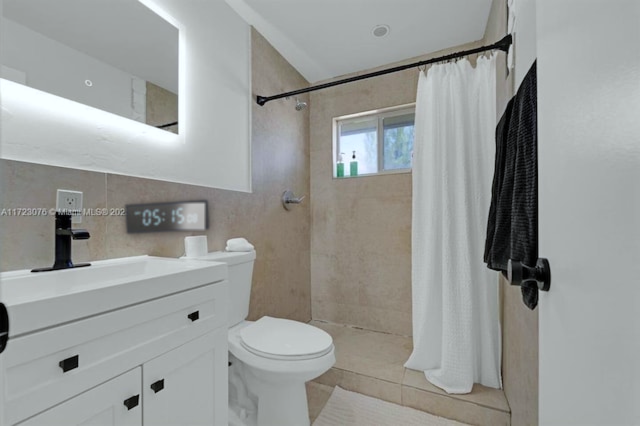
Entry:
5.15
